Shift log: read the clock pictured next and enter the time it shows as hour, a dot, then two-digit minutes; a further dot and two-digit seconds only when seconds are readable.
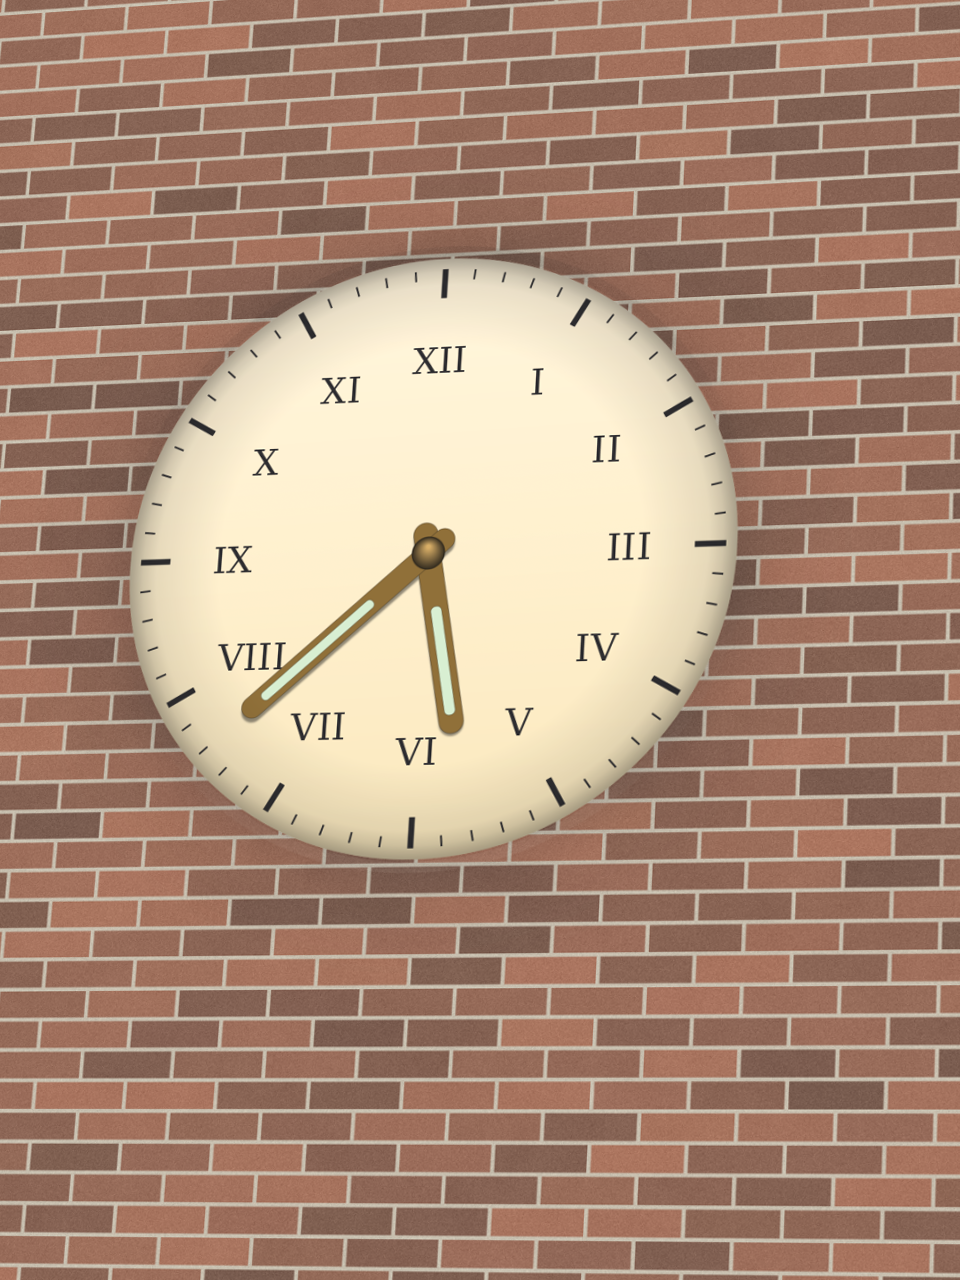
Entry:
5.38
